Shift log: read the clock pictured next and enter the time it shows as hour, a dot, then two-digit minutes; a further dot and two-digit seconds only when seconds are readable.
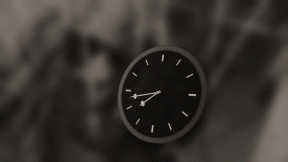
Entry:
7.43
